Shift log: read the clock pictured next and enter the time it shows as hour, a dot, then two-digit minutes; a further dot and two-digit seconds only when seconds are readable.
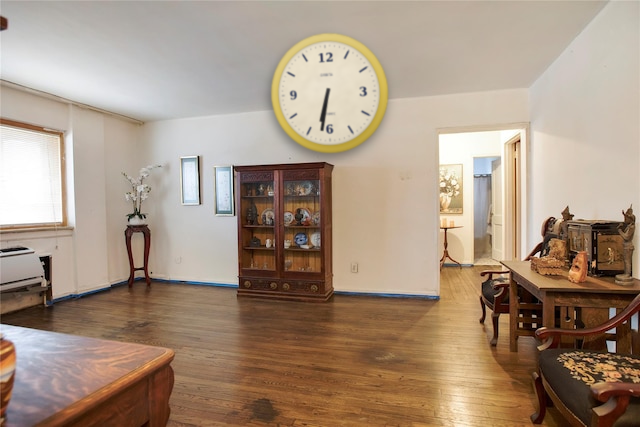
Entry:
6.32
